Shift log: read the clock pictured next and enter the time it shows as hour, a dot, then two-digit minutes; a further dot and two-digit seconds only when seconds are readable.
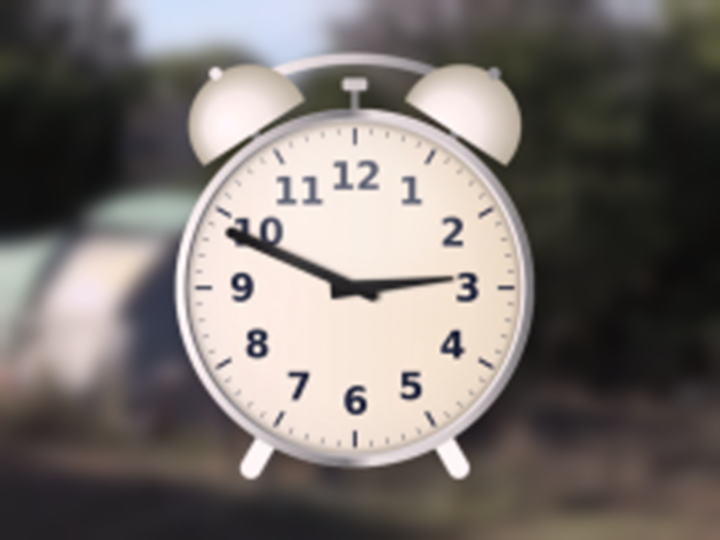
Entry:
2.49
